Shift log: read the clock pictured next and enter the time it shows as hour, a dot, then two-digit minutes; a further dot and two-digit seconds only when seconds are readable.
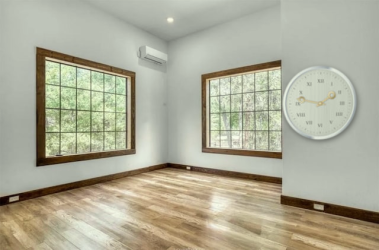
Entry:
1.47
